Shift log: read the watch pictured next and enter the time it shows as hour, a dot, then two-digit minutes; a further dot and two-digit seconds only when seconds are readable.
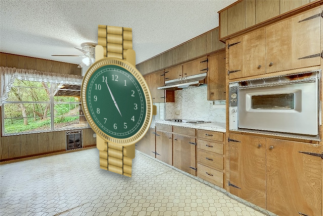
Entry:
4.55
